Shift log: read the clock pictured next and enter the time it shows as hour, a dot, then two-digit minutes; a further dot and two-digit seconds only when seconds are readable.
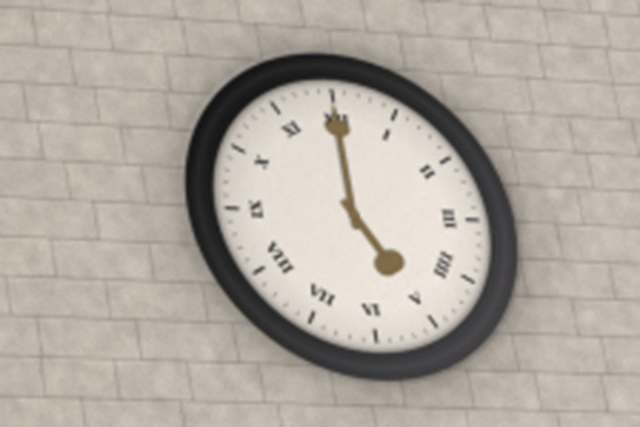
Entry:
5.00
